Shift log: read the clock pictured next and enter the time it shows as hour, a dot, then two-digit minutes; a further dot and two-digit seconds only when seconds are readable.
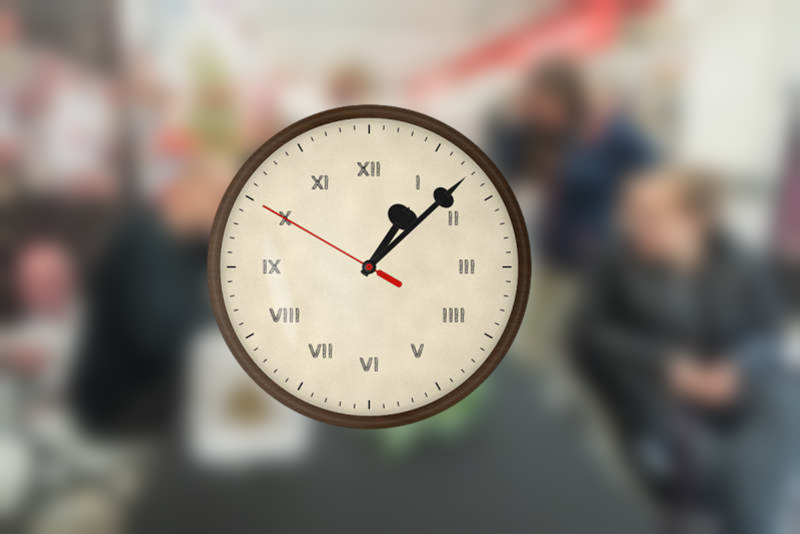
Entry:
1.07.50
